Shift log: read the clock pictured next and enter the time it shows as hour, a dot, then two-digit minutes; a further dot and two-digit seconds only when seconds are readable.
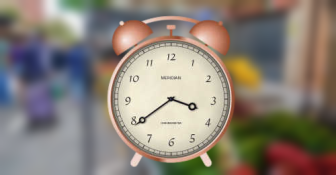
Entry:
3.39
